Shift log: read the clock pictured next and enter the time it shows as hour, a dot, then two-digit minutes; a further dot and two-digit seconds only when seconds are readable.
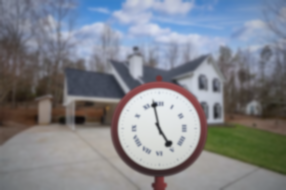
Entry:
4.58
